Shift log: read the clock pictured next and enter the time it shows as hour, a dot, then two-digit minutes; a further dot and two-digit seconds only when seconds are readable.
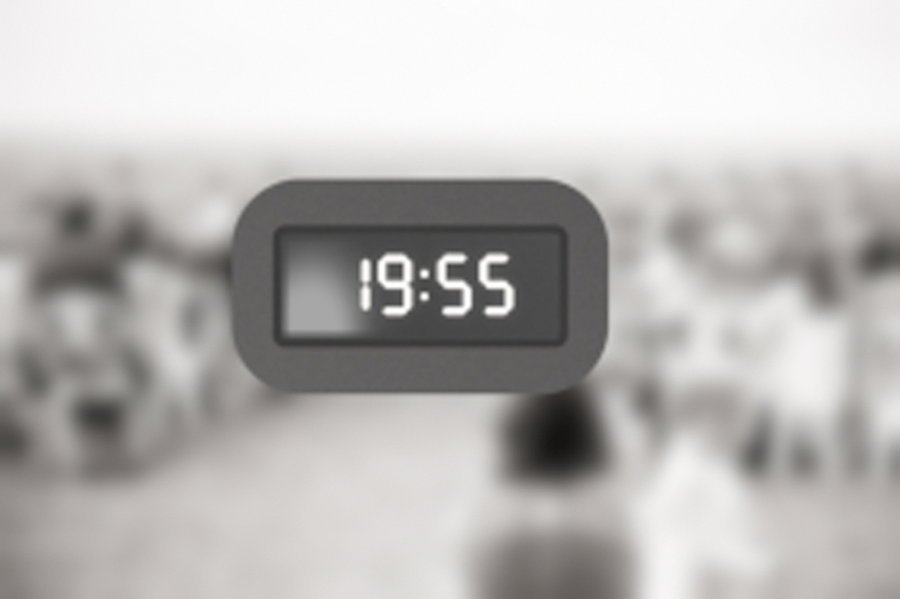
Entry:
19.55
